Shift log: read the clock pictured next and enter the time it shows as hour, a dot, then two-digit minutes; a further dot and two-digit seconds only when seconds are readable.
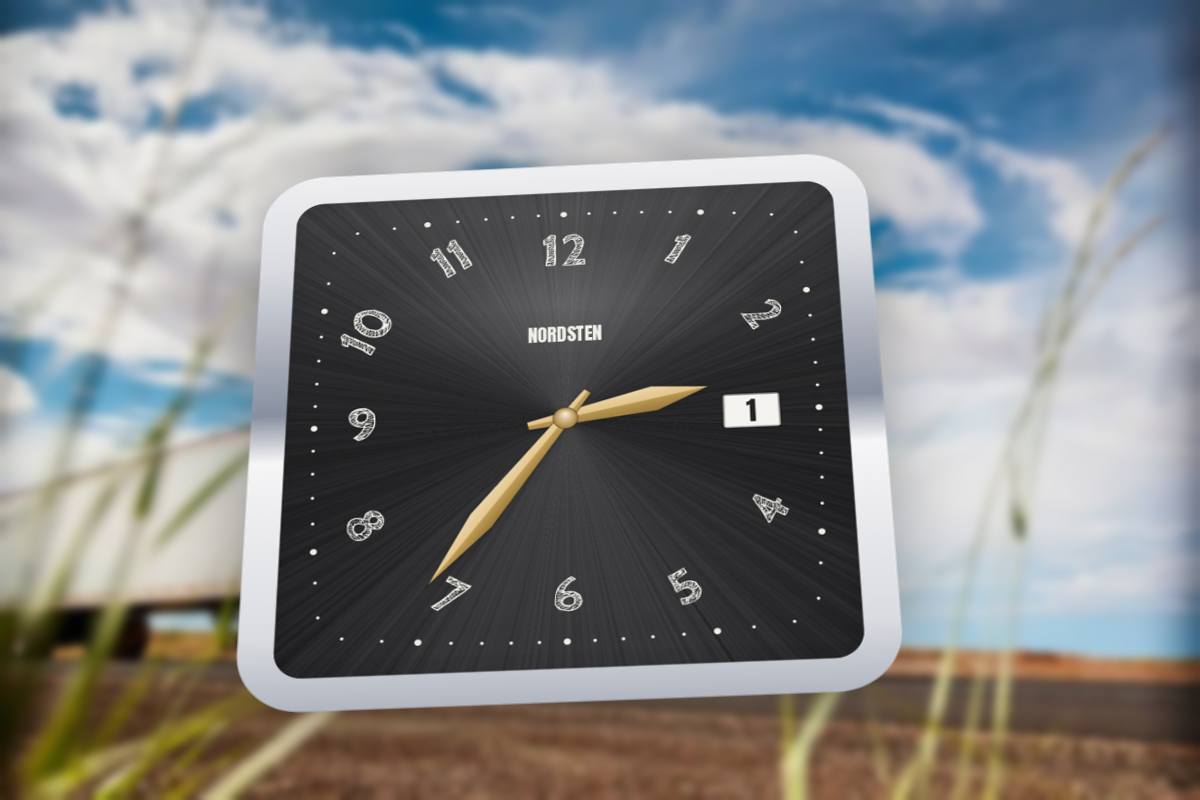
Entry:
2.36
